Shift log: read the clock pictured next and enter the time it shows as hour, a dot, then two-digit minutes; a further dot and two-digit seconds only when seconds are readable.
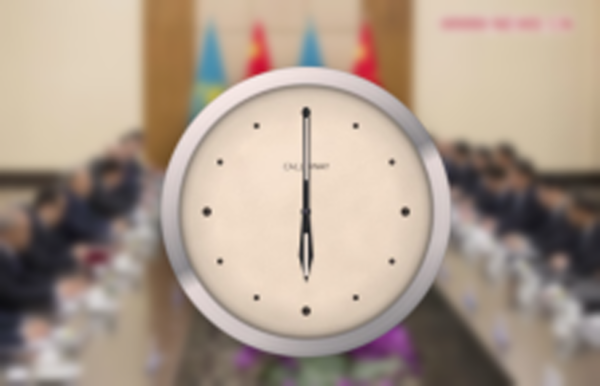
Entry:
6.00
